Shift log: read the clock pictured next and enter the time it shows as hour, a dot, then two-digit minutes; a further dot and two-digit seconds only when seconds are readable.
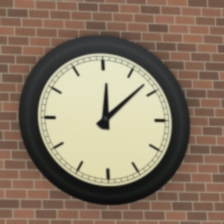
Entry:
12.08
